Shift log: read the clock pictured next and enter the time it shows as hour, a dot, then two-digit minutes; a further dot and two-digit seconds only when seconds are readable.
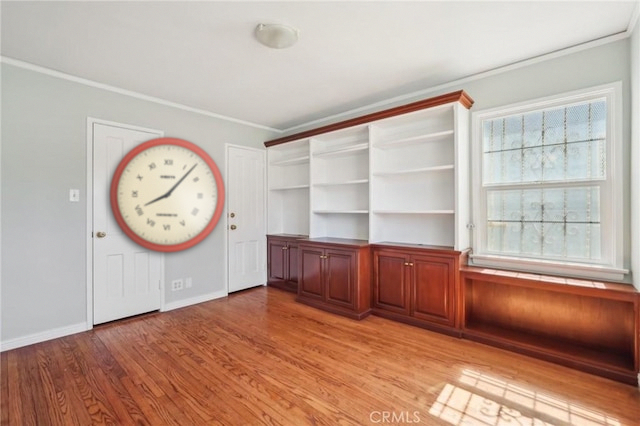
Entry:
8.07
